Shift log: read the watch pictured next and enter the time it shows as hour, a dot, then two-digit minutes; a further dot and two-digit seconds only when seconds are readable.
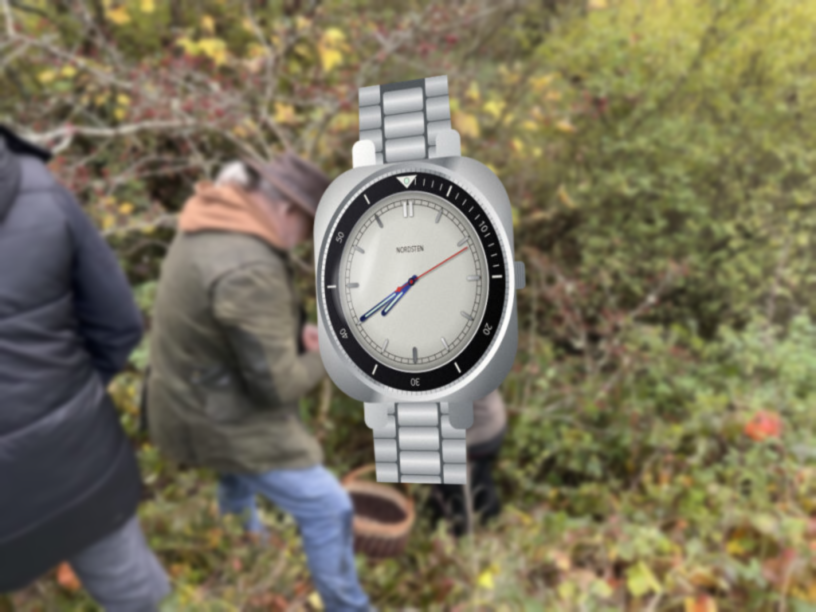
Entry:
7.40.11
